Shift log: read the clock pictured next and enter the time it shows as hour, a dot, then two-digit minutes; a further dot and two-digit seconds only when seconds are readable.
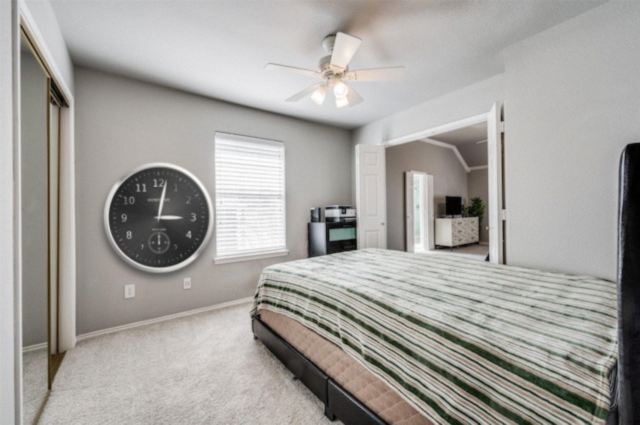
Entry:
3.02
